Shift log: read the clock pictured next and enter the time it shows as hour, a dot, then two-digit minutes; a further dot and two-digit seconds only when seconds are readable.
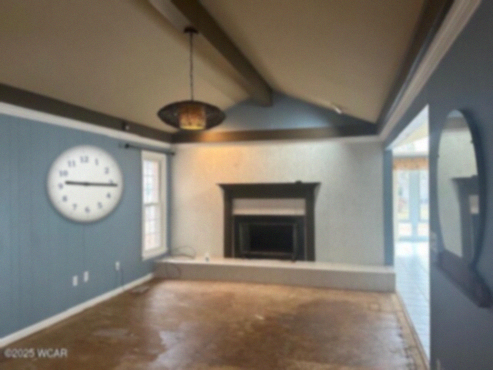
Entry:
9.16
